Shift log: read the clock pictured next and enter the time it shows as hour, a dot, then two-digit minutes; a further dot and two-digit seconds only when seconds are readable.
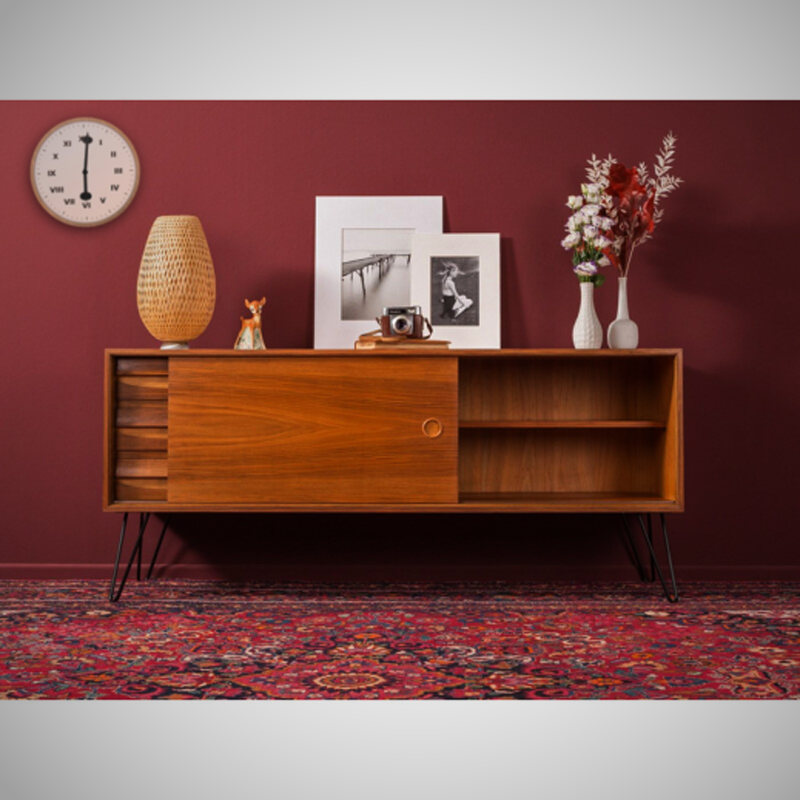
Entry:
6.01
